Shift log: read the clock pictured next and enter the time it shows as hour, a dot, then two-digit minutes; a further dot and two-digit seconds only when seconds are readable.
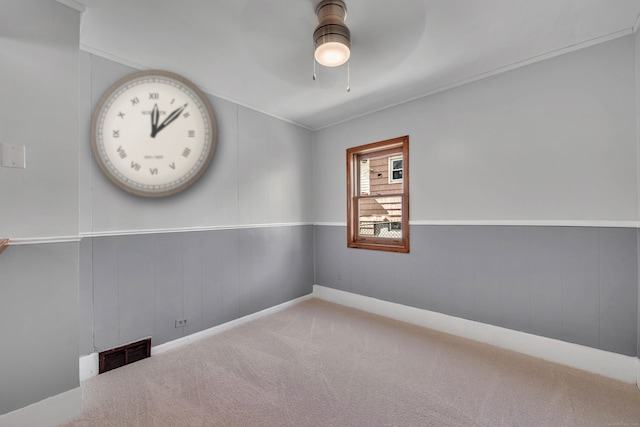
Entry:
12.08
